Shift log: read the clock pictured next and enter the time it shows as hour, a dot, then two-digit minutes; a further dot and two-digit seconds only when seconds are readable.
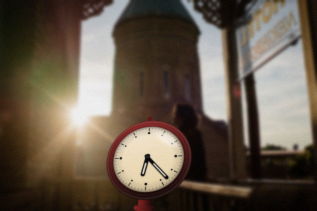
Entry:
6.23
